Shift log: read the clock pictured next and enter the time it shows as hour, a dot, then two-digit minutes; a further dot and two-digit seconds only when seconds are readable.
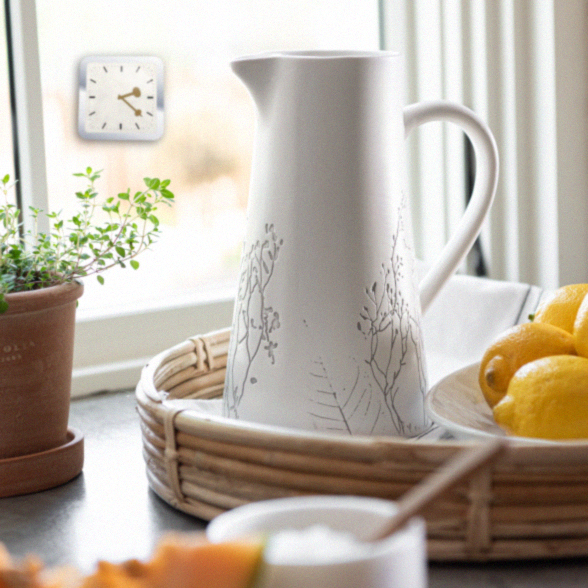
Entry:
2.22
